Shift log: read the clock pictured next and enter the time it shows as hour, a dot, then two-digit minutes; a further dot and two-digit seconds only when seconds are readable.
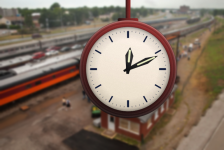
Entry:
12.11
